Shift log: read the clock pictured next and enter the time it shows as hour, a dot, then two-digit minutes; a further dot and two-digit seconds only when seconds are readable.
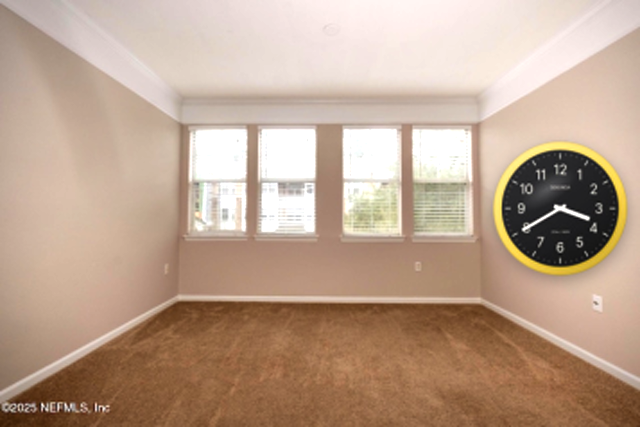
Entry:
3.40
